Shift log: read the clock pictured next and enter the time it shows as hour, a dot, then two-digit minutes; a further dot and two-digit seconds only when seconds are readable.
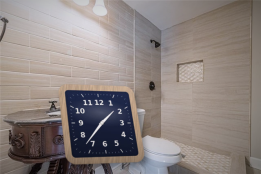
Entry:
1.37
